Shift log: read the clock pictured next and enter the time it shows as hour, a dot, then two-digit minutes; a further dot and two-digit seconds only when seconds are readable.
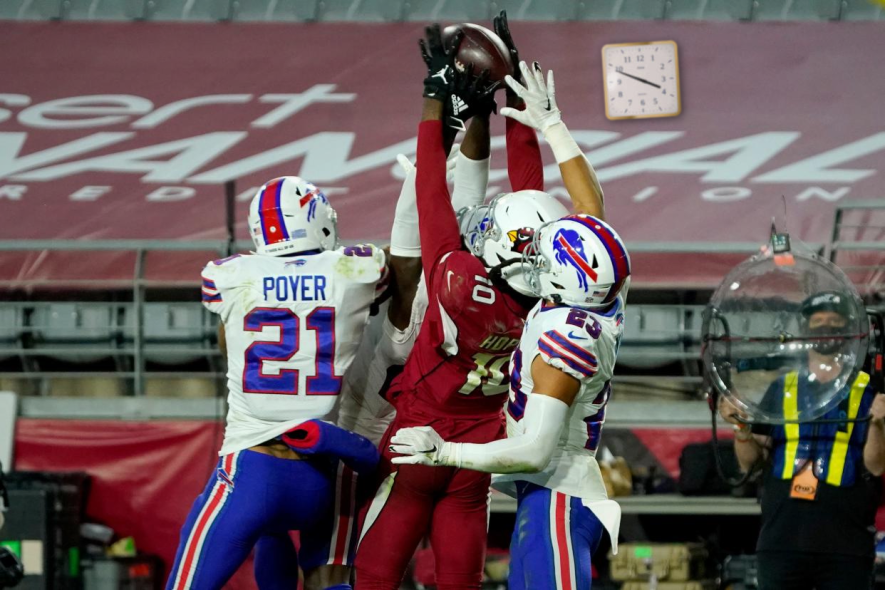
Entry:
3.49
